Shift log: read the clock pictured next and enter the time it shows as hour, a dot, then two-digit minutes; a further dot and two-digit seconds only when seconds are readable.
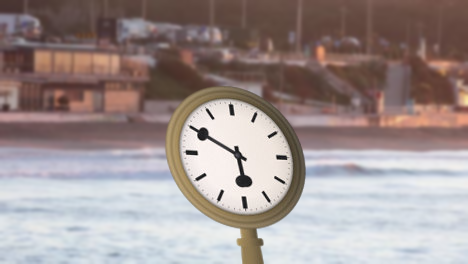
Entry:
5.50
